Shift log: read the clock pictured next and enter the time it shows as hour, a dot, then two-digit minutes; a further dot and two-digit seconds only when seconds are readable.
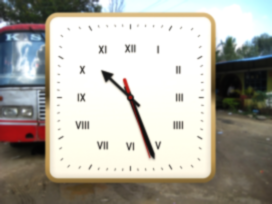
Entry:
10.26.27
